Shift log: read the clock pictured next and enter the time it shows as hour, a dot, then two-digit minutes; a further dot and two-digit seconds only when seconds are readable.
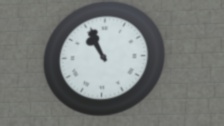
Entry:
10.56
